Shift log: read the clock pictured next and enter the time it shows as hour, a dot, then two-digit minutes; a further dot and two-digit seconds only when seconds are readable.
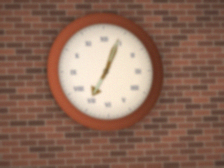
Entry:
7.04
